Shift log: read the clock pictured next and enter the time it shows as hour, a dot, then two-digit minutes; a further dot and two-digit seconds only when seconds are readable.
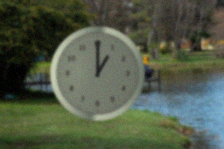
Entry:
1.00
